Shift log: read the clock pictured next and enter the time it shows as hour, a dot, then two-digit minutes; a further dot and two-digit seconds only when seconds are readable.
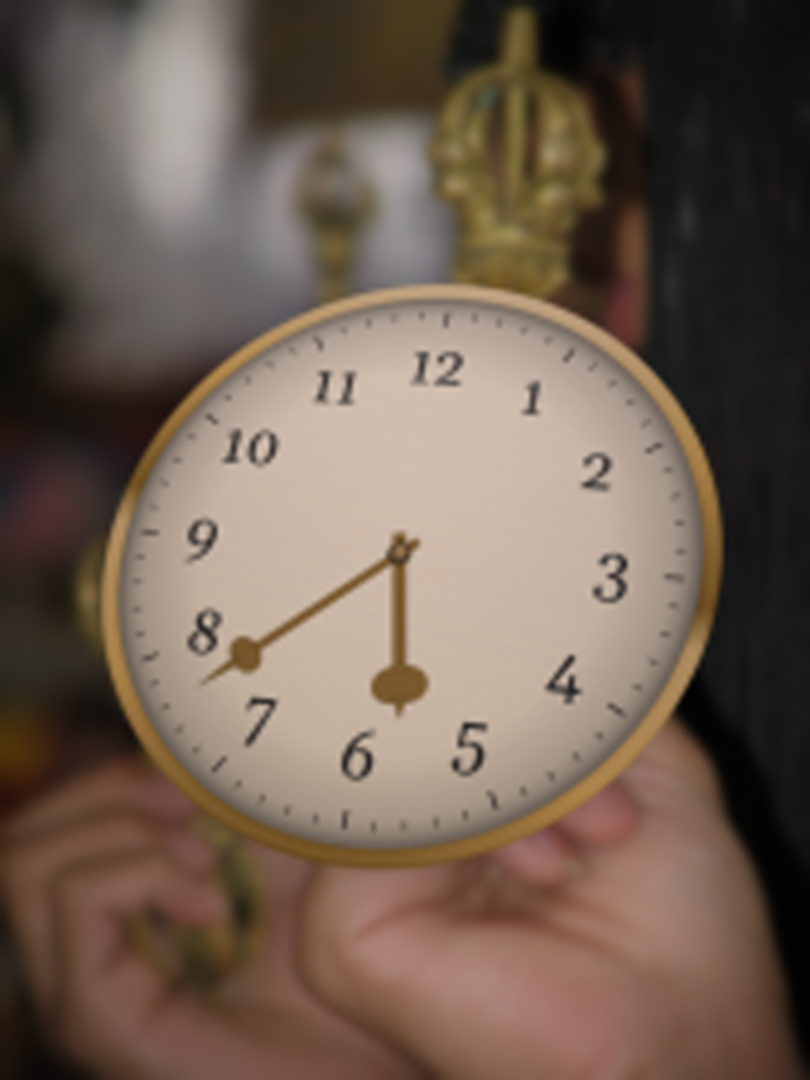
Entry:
5.38
